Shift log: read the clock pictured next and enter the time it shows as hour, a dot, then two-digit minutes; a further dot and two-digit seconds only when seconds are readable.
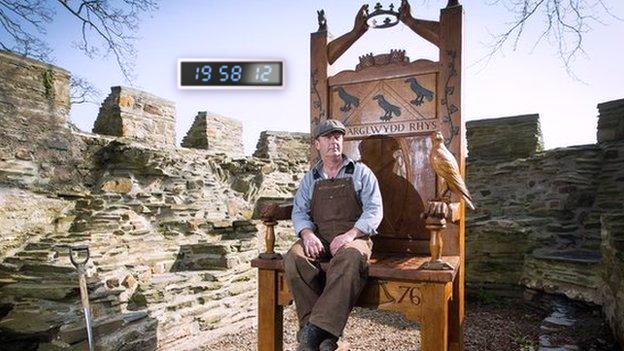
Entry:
19.58.12
